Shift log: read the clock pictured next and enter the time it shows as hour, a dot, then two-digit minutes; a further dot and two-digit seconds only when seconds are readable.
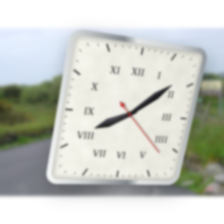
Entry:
8.08.22
